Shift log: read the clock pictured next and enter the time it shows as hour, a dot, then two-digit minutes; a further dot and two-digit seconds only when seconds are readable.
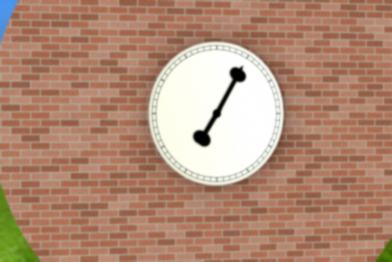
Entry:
7.05
